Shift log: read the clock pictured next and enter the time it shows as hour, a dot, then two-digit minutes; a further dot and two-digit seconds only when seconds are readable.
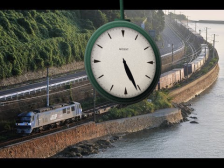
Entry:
5.26
